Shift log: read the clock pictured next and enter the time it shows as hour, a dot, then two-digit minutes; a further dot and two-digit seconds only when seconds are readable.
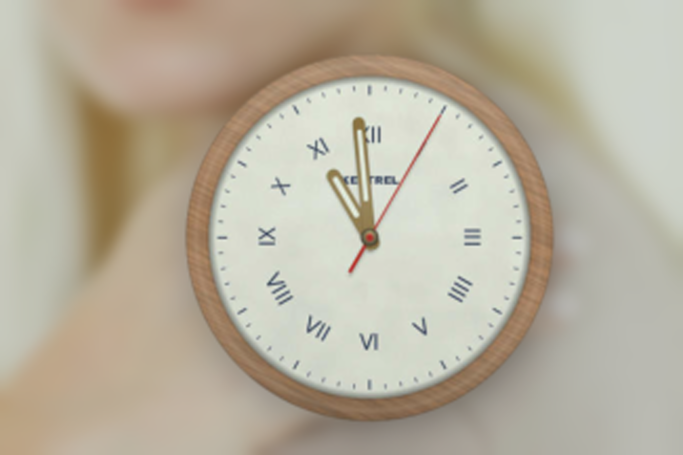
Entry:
10.59.05
